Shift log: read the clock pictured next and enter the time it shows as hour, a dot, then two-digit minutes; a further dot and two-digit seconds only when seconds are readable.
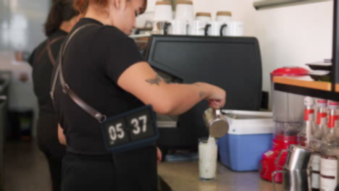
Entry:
5.37
